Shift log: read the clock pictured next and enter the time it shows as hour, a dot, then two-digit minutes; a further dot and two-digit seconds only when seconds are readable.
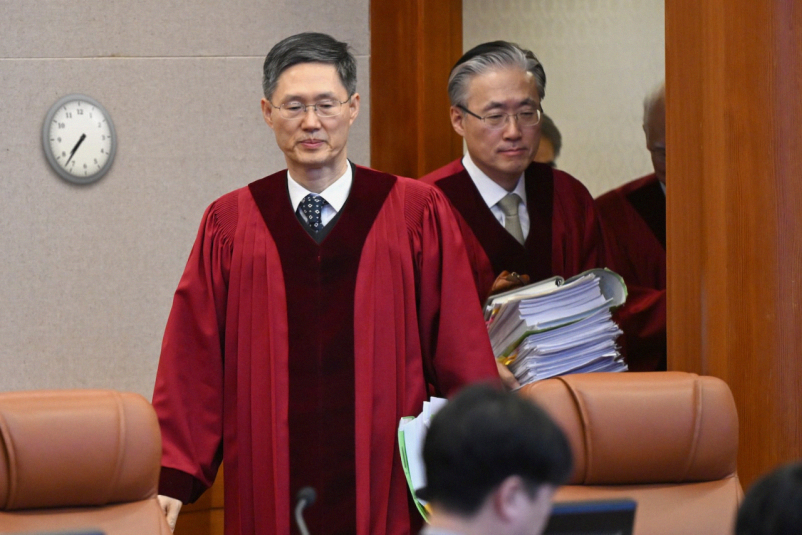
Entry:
7.37
